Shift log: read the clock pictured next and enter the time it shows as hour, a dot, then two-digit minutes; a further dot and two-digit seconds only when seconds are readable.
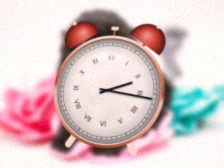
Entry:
2.16
